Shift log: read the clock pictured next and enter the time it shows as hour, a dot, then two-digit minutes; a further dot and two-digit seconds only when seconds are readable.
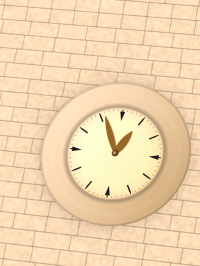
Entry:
12.56
